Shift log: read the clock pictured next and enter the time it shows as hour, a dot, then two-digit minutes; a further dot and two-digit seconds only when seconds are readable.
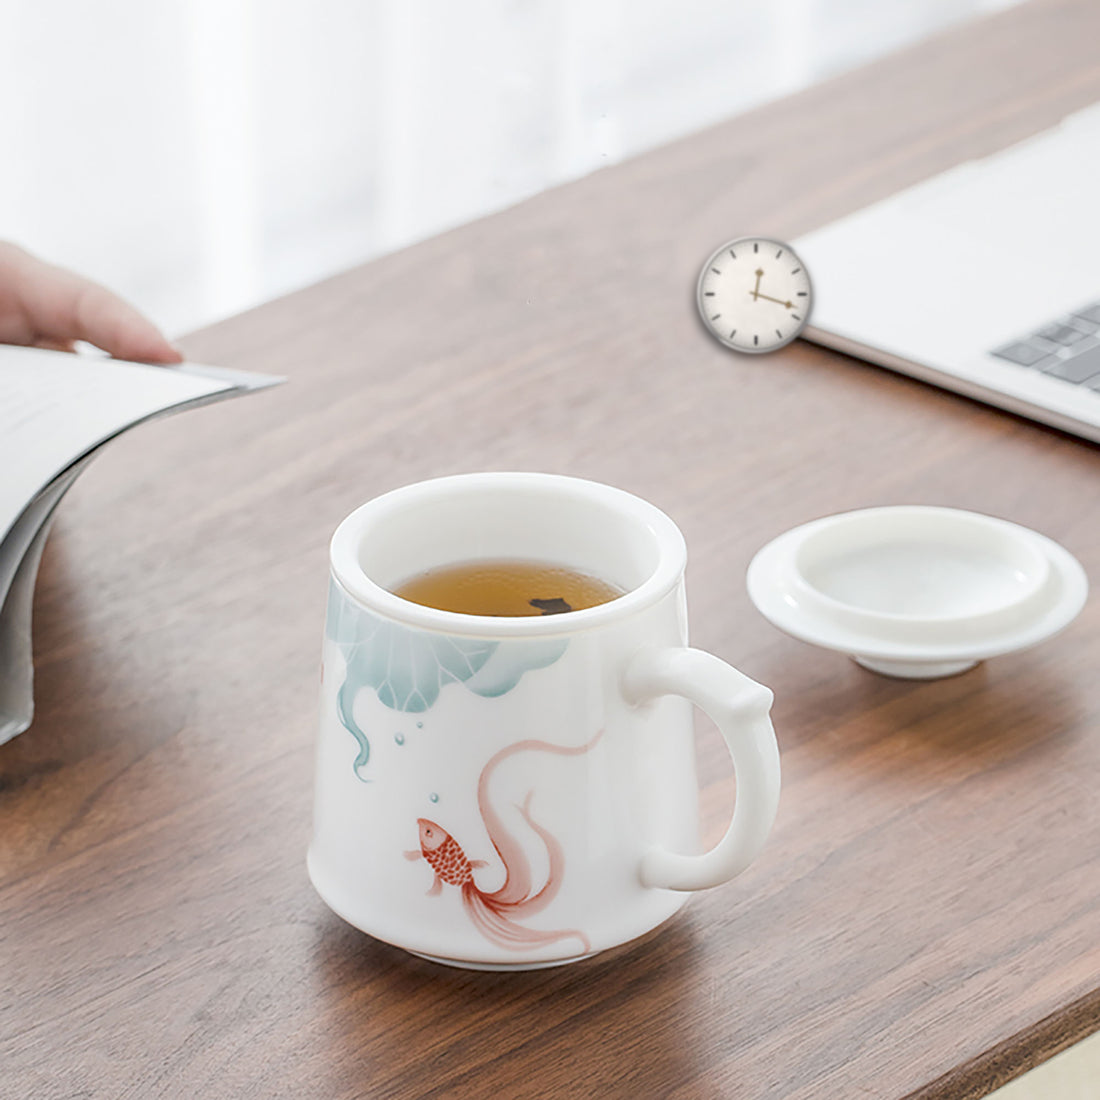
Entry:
12.18
